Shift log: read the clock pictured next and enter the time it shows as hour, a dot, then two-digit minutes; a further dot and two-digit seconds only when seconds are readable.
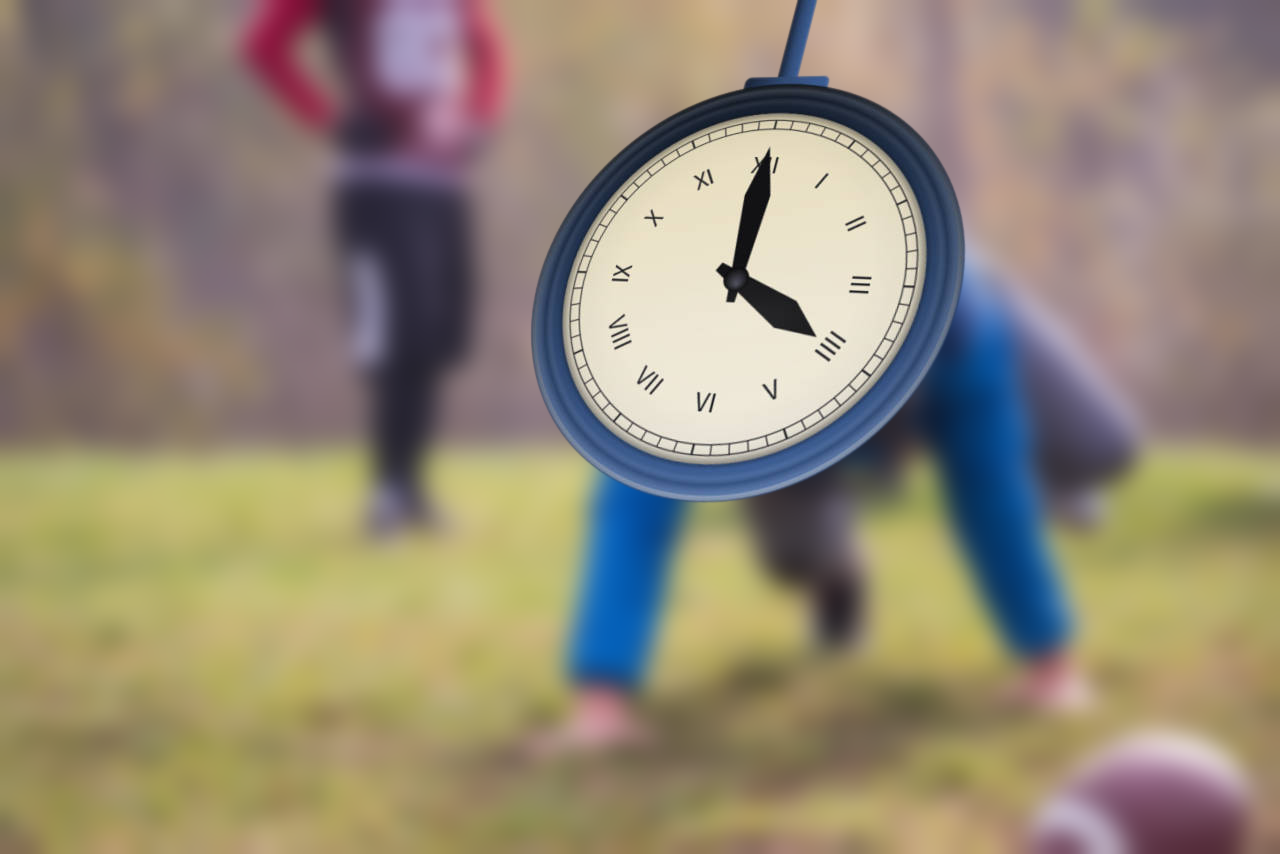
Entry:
4.00
